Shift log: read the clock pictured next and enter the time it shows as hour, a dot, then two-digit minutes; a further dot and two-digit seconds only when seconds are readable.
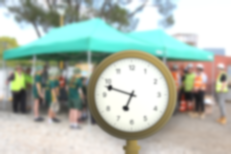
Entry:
6.48
